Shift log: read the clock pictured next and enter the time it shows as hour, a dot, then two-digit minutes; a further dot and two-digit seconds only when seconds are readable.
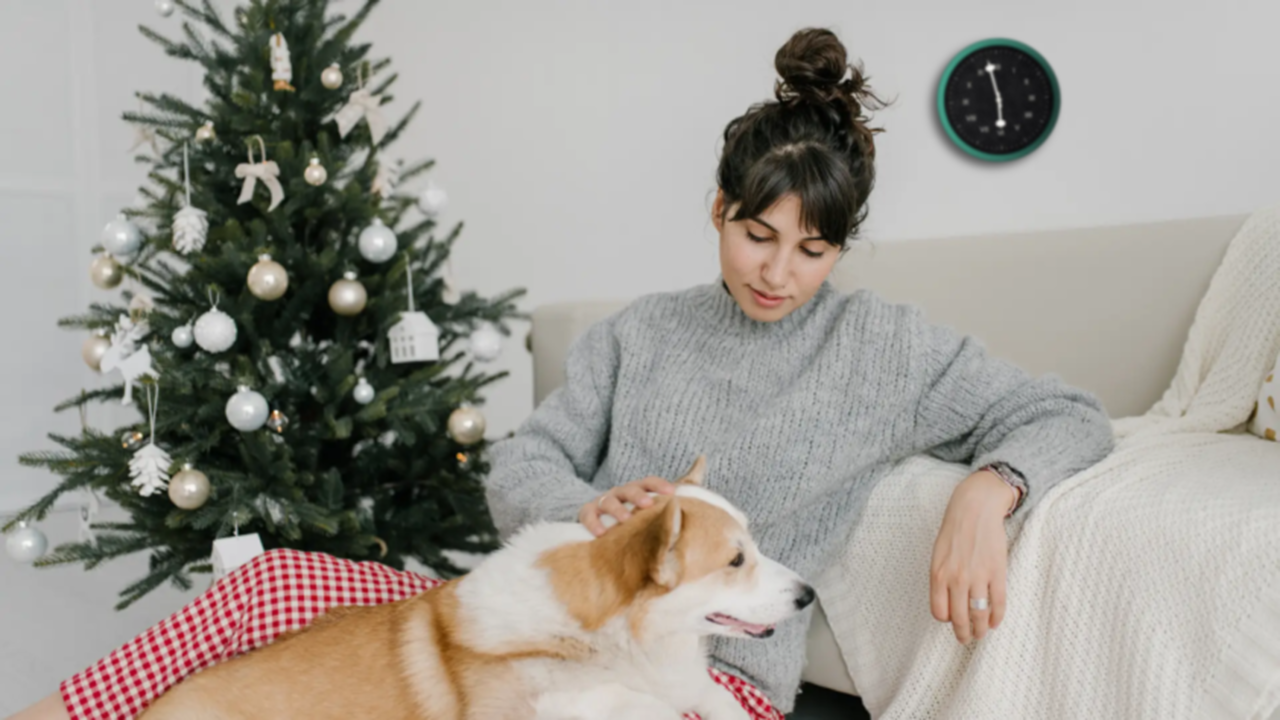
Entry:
5.58
